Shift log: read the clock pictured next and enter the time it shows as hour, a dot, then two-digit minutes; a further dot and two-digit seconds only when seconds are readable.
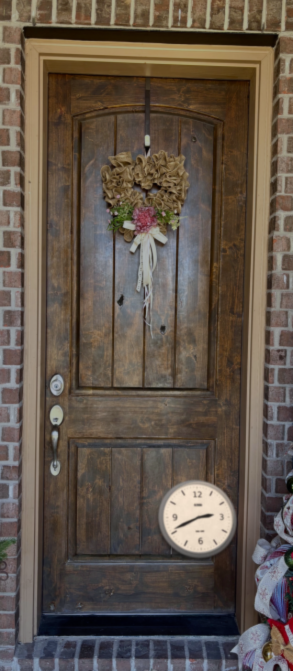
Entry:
2.41
